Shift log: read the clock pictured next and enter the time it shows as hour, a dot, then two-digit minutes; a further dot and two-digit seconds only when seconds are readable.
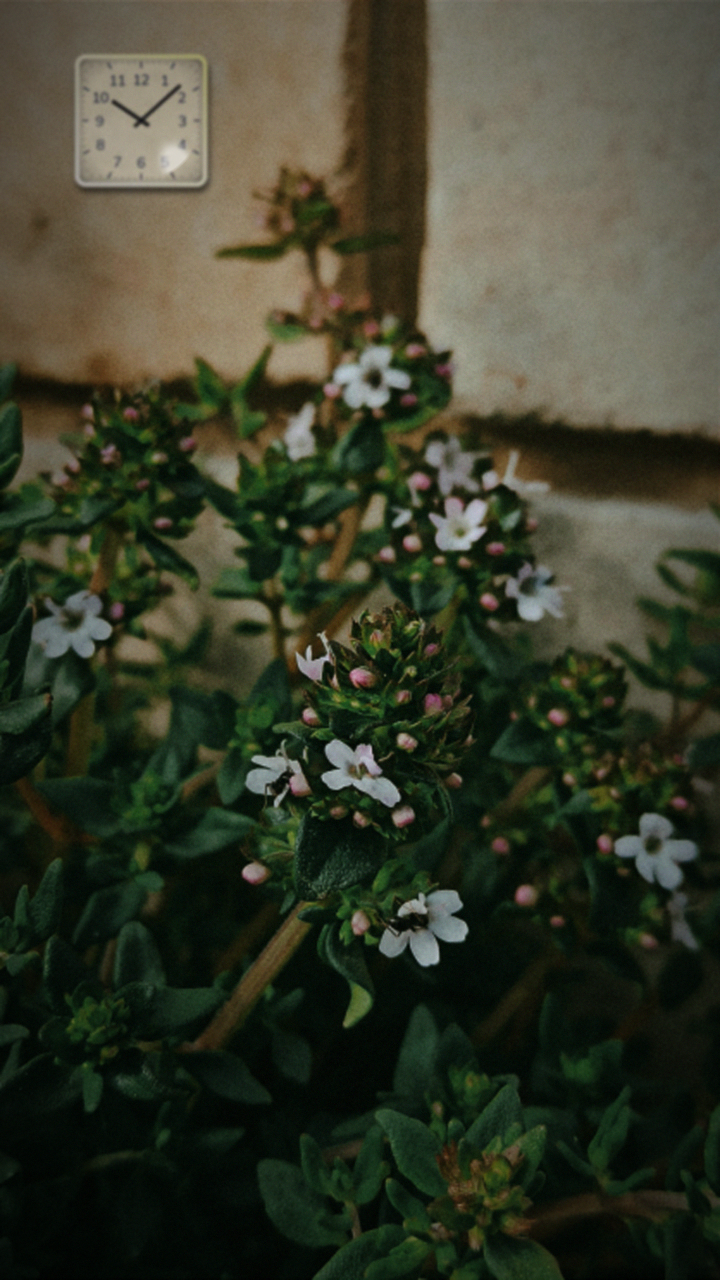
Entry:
10.08
